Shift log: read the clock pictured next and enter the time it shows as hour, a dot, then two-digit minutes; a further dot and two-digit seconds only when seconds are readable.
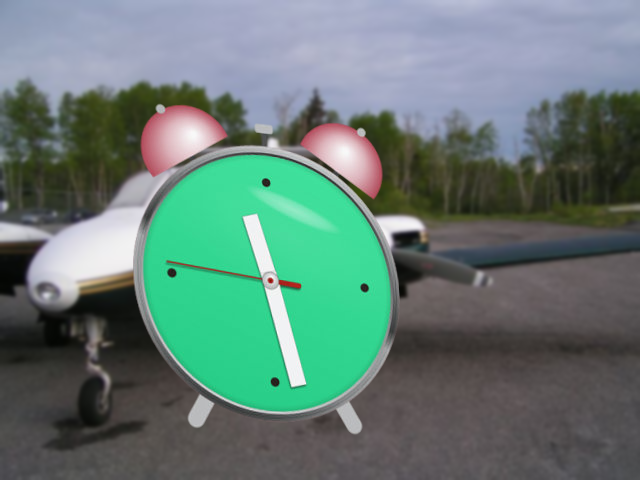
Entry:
11.27.46
